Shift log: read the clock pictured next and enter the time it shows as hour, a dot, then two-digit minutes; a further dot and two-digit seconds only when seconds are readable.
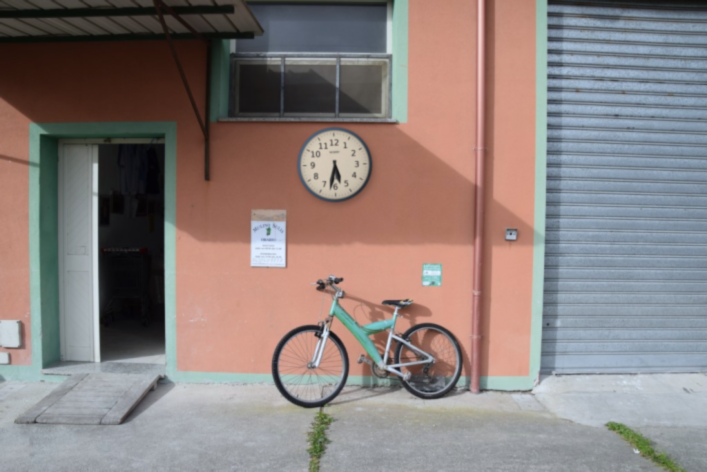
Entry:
5.32
